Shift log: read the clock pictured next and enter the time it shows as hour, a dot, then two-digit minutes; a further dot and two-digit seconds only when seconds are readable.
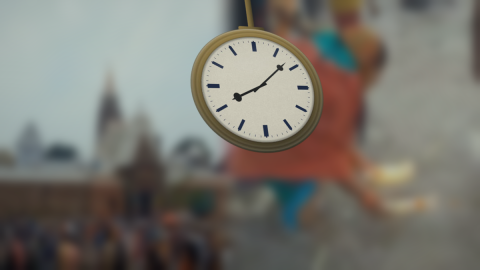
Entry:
8.08
